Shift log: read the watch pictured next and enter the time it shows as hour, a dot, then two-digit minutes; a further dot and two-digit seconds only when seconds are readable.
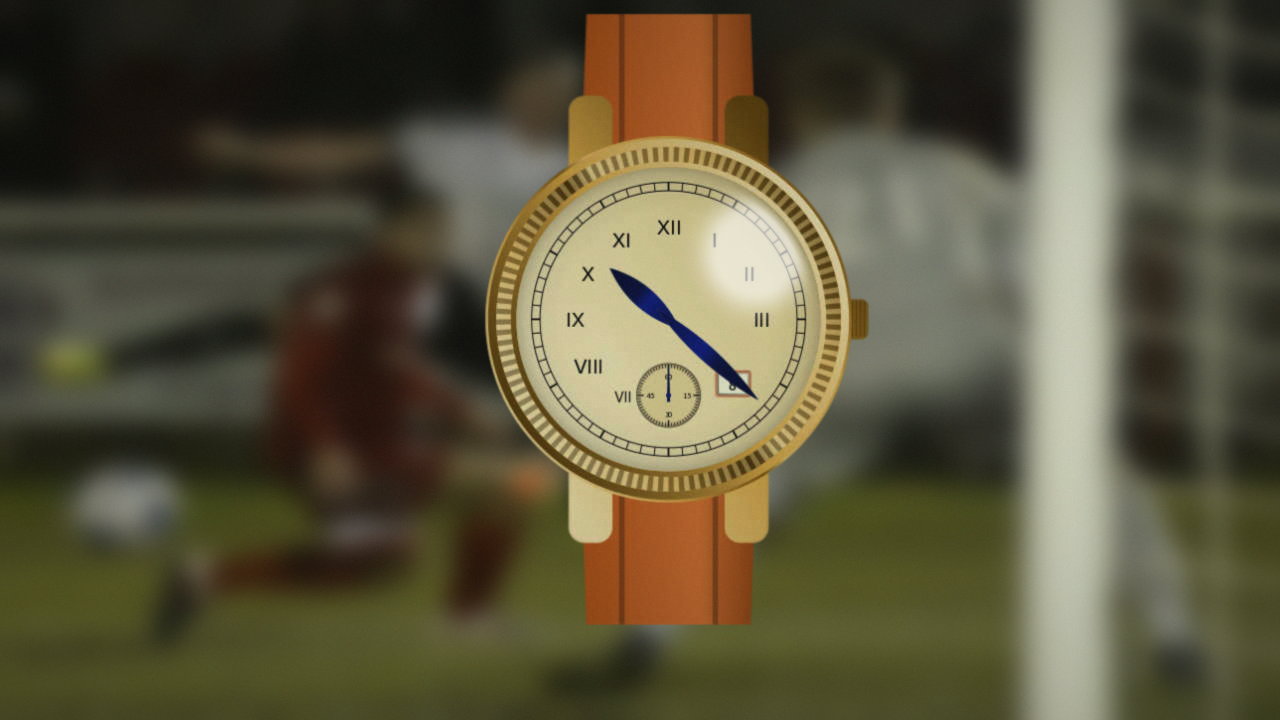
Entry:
10.22
